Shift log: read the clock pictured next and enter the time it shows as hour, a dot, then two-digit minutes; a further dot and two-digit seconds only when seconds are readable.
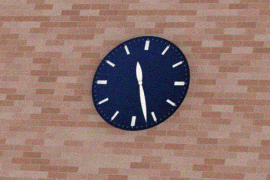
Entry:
11.27
